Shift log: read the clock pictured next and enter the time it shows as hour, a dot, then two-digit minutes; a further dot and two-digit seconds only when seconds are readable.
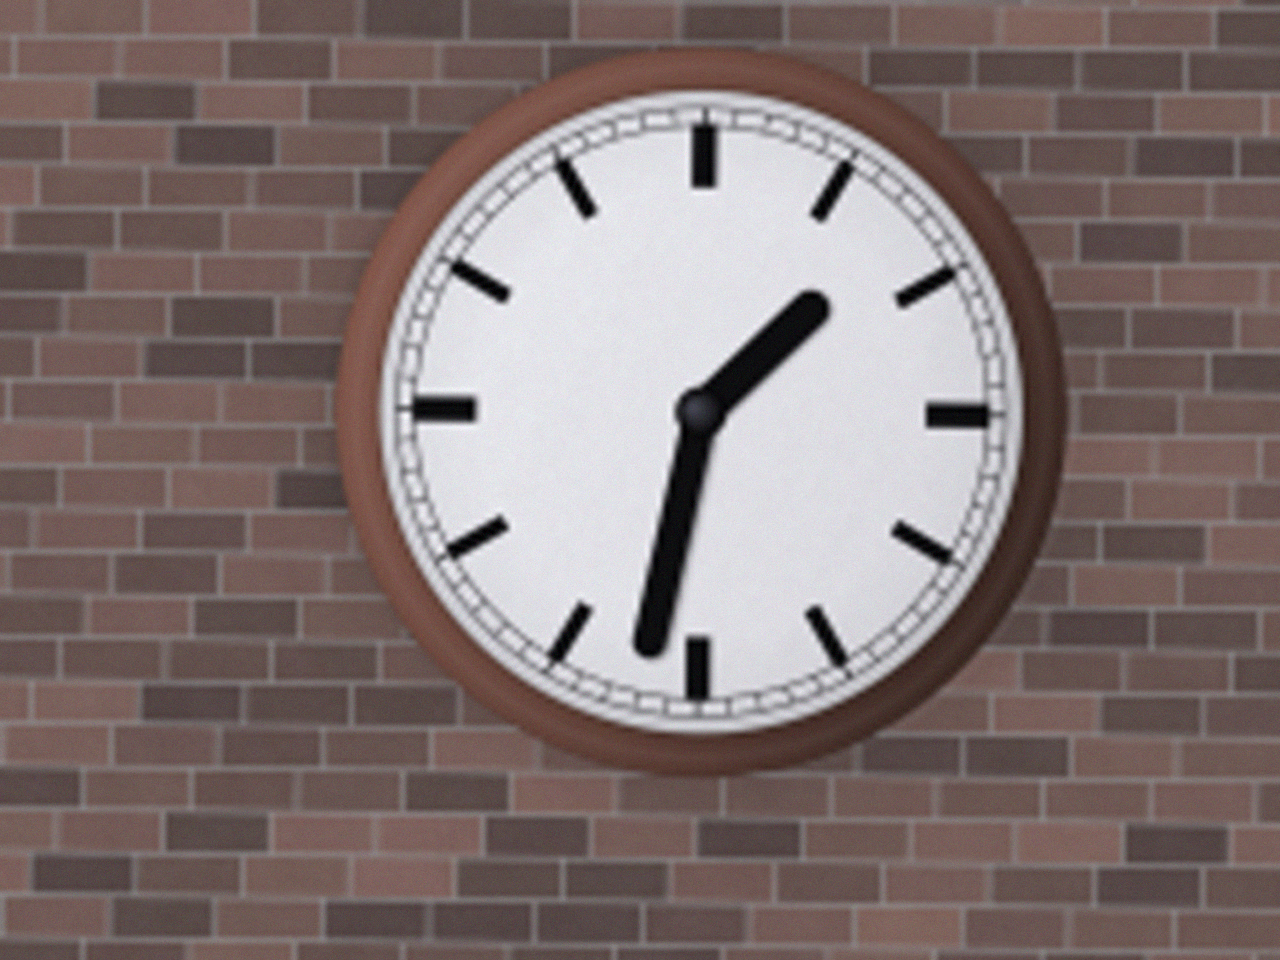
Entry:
1.32
